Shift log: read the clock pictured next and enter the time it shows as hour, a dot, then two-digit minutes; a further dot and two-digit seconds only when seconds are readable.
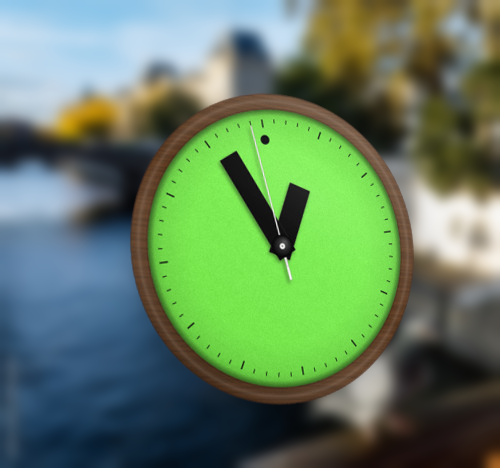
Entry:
12.55.59
